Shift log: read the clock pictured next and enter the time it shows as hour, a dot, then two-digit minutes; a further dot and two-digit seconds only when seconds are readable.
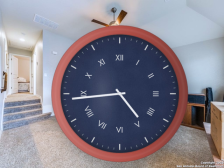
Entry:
4.44
